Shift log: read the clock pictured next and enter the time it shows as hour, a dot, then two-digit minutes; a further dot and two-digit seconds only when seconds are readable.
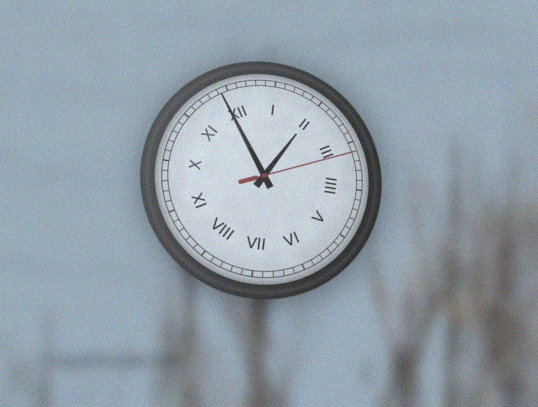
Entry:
1.59.16
